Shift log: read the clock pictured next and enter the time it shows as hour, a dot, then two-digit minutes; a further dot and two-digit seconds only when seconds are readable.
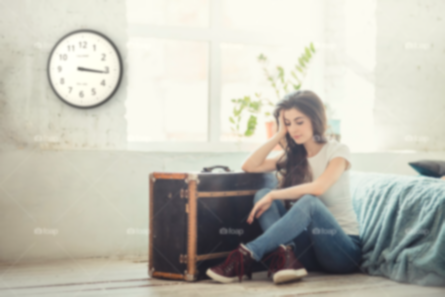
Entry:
3.16
